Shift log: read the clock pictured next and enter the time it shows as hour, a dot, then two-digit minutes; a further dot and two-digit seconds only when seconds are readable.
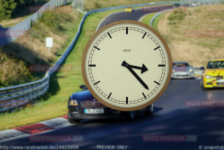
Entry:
3.23
